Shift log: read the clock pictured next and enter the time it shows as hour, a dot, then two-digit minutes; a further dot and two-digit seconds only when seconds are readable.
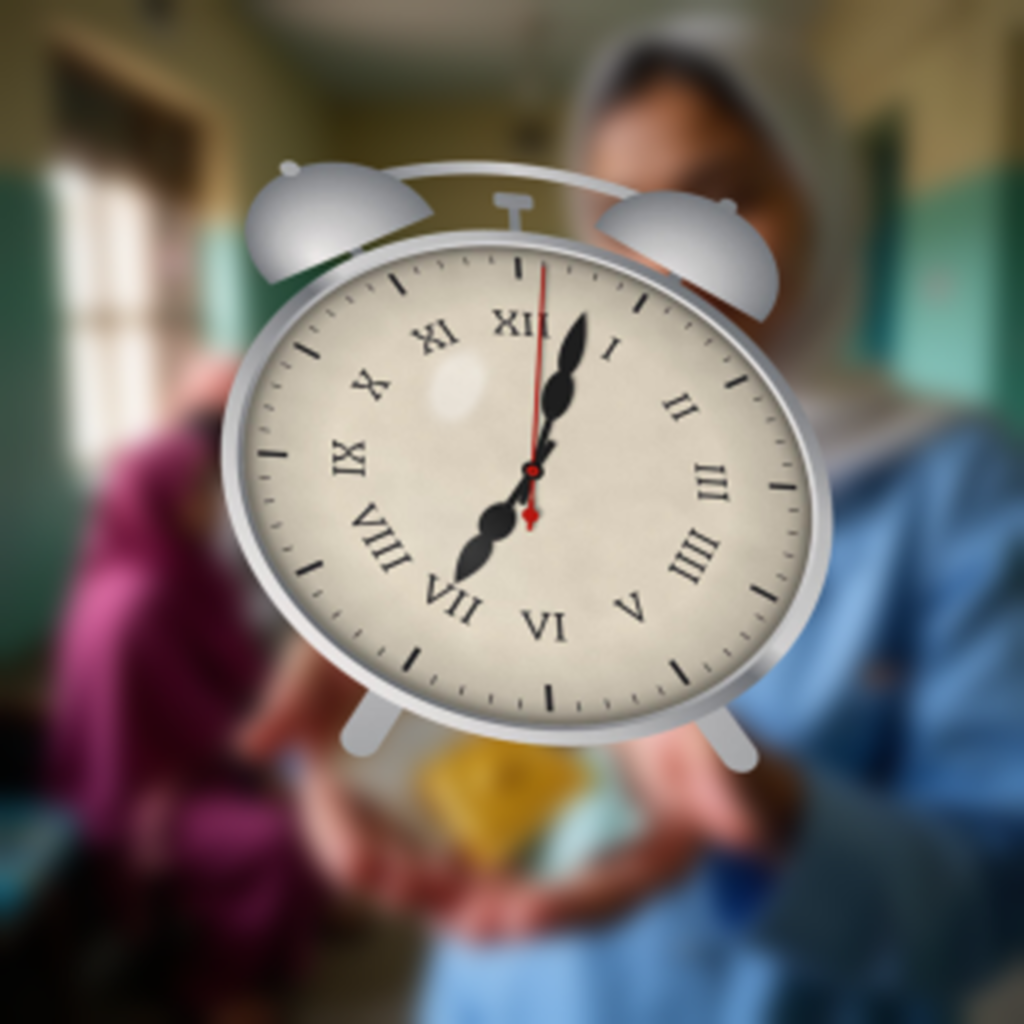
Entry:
7.03.01
